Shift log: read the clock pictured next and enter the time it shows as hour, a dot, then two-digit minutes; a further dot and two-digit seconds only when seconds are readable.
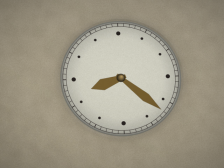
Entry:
8.22
